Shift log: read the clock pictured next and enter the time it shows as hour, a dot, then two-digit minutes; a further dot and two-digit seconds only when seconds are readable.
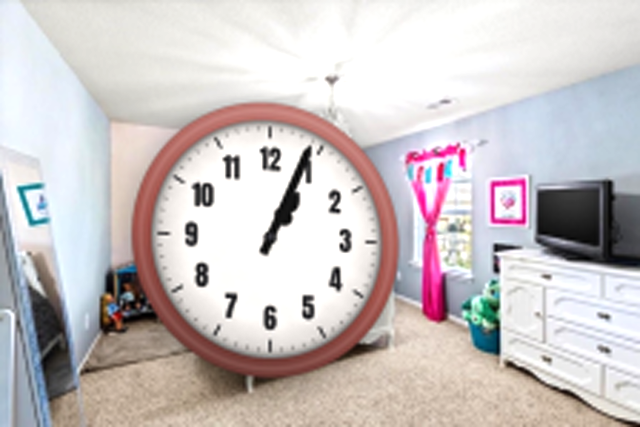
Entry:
1.04
